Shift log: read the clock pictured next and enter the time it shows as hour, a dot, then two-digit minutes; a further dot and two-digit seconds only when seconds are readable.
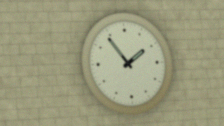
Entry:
1.54
